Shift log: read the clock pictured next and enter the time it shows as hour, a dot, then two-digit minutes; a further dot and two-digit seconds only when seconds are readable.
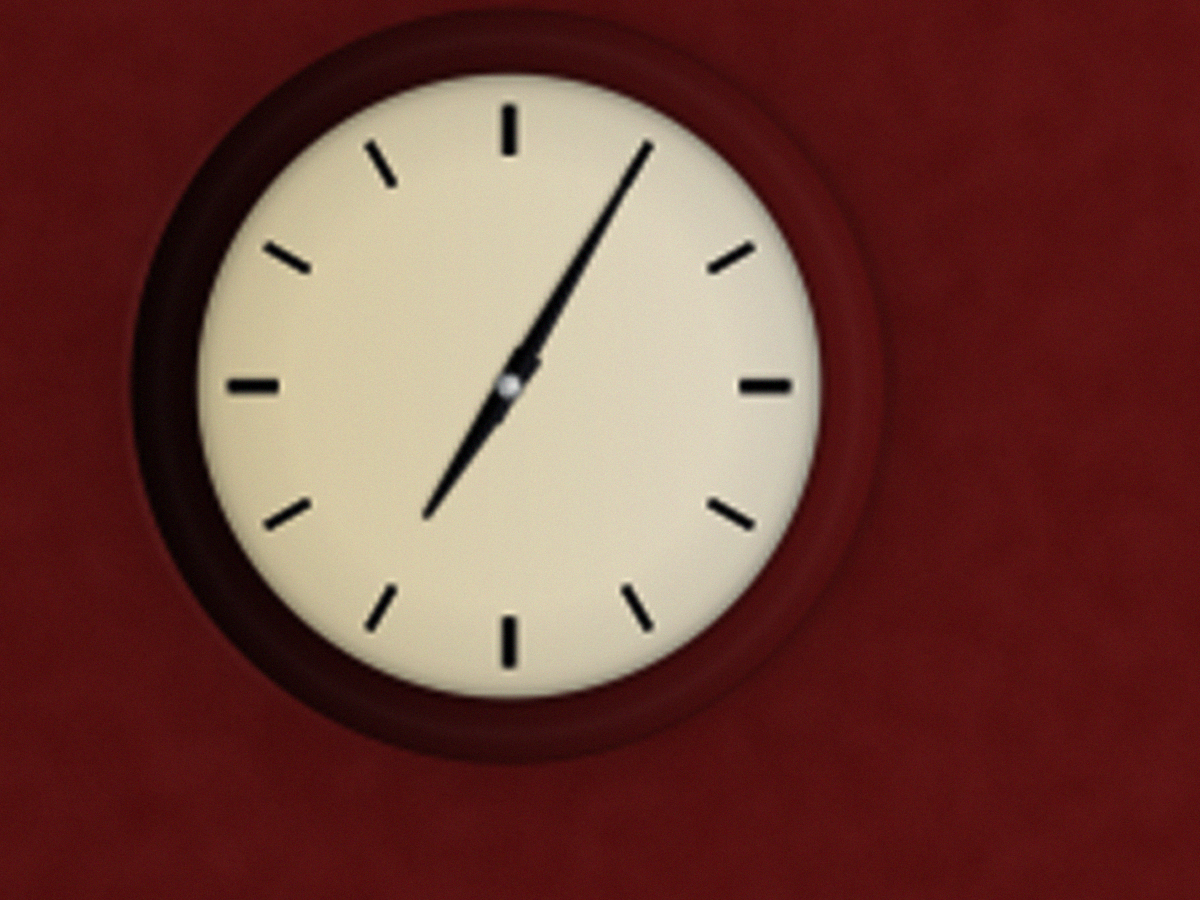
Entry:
7.05
